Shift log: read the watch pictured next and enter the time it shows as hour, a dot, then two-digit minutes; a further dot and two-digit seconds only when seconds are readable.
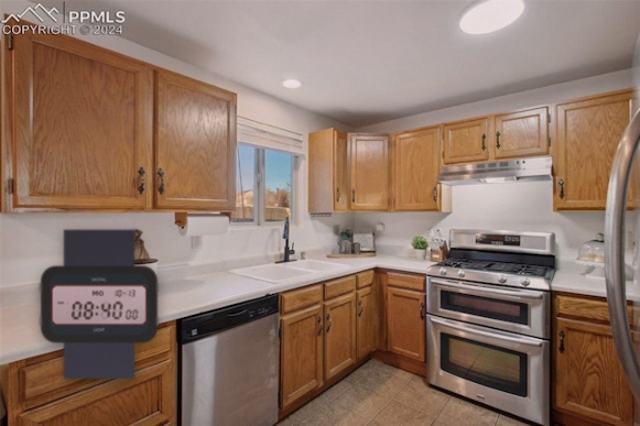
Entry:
8.40.00
